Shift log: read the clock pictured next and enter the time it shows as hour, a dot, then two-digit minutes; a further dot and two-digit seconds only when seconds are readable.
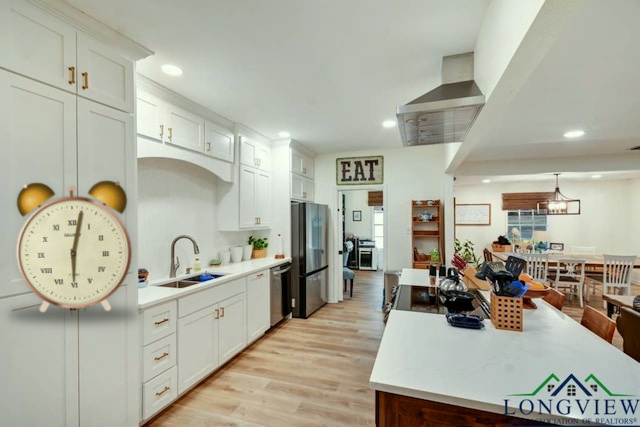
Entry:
6.02
